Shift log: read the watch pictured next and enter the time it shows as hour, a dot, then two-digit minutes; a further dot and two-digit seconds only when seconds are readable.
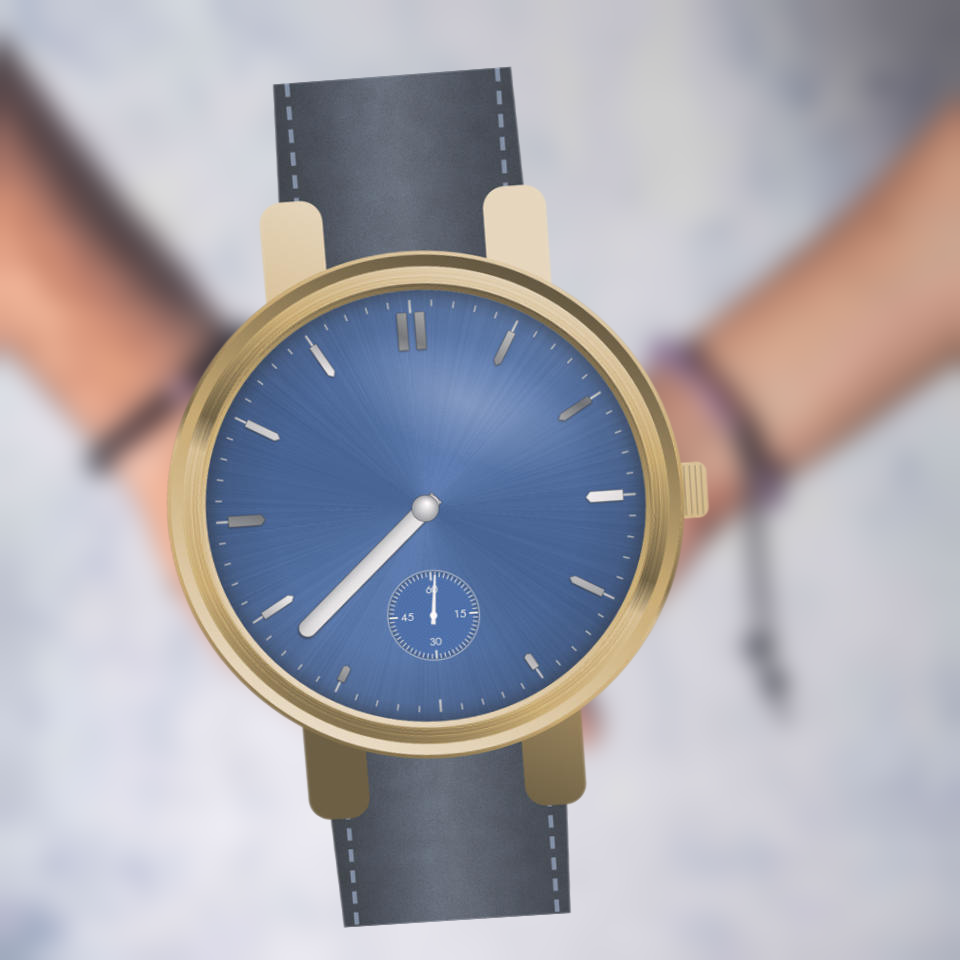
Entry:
7.38.01
